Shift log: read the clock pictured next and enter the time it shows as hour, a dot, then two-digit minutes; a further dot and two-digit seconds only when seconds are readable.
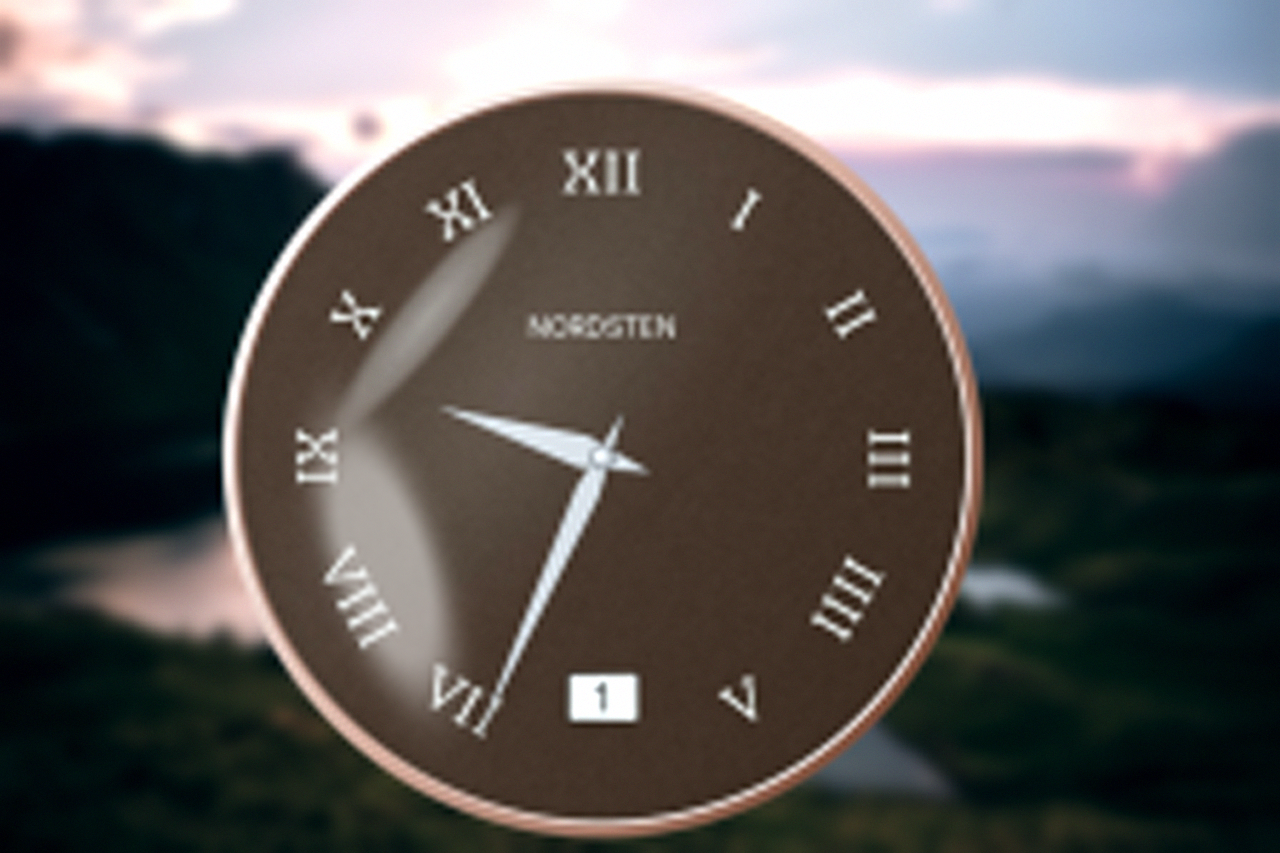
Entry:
9.34
